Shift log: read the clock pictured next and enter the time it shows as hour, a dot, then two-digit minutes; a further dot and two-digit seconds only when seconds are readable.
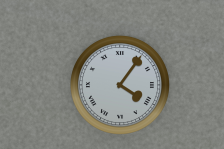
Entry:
4.06
